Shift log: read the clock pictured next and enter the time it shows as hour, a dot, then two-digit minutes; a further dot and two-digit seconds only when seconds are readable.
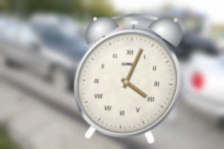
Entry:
4.03
